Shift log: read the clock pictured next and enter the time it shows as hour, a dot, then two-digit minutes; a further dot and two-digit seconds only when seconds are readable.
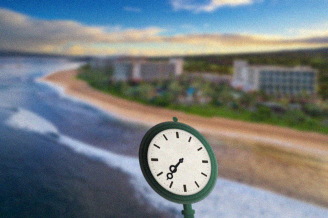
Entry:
7.37
